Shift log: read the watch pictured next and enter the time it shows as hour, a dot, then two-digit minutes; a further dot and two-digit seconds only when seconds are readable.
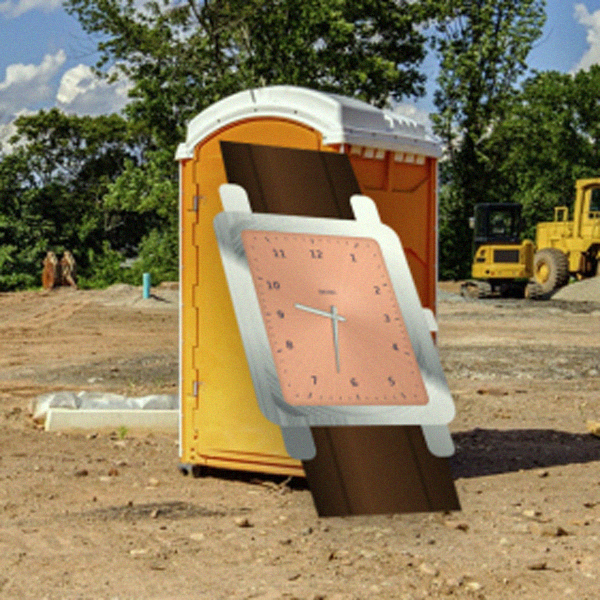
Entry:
9.32
